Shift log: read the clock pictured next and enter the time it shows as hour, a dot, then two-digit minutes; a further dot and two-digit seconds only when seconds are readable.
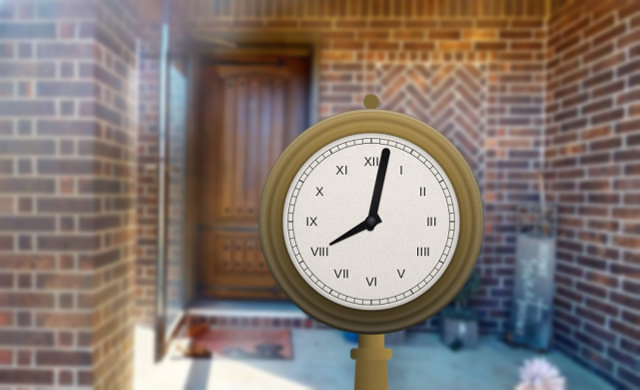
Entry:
8.02
